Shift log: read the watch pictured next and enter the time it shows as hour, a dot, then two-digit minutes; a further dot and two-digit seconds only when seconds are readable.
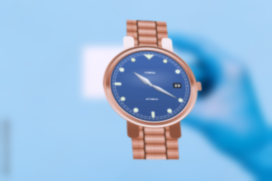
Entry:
10.20
